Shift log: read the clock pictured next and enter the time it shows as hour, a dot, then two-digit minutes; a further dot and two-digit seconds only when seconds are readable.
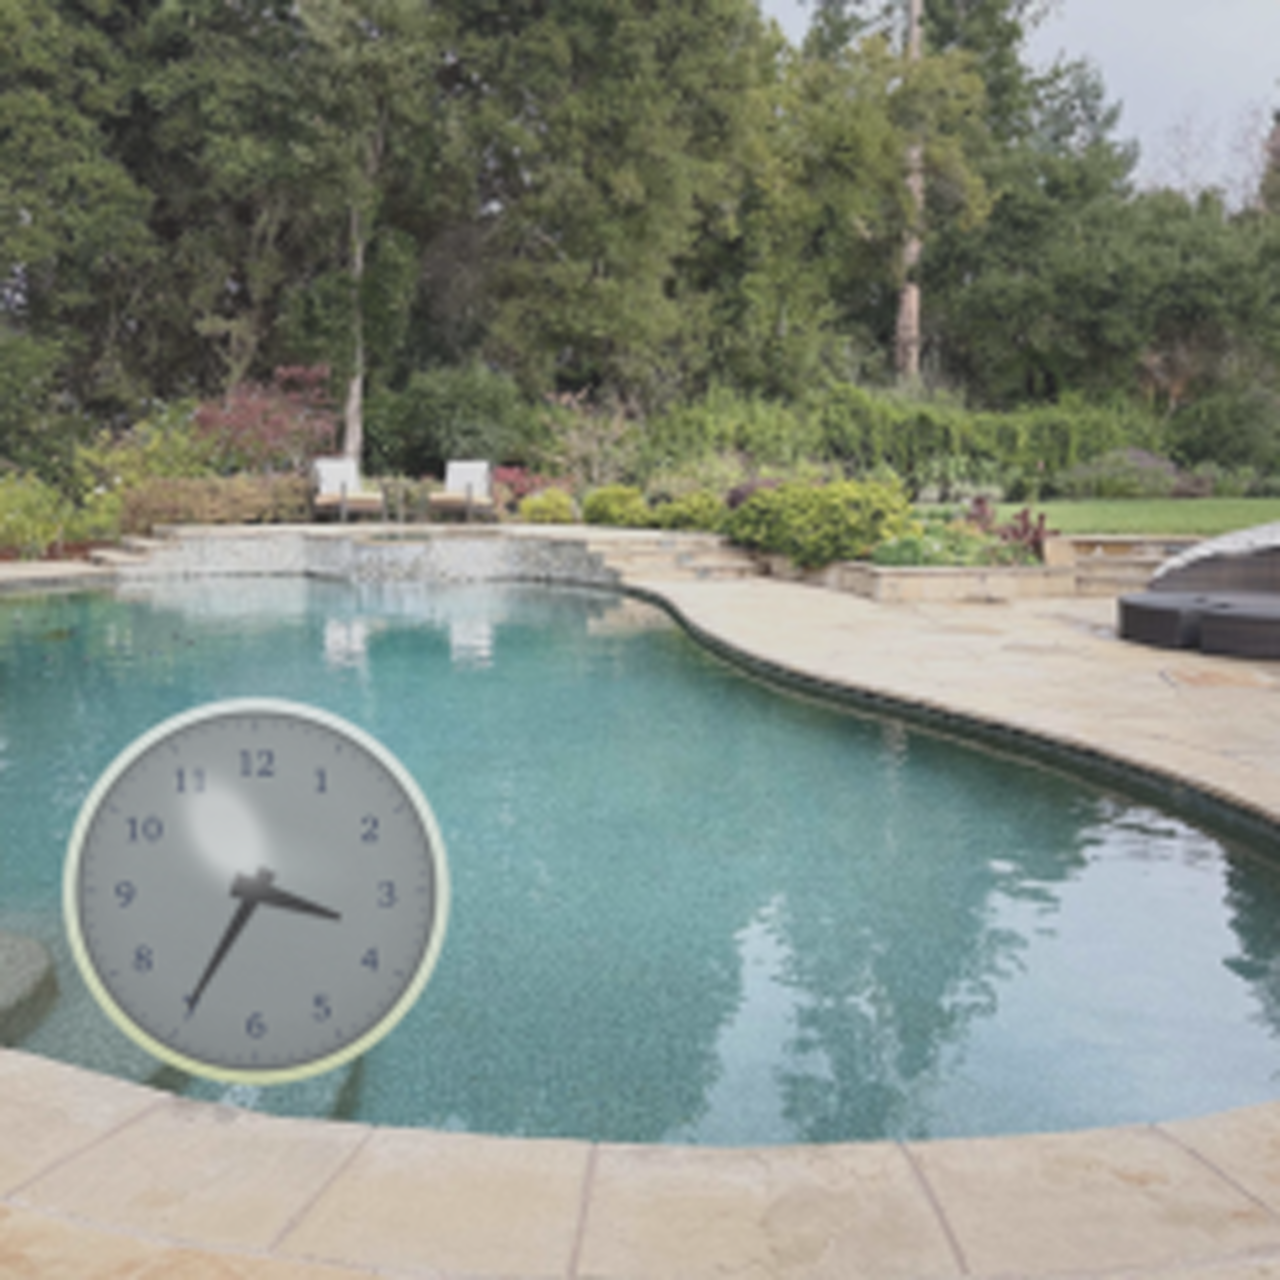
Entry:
3.35
